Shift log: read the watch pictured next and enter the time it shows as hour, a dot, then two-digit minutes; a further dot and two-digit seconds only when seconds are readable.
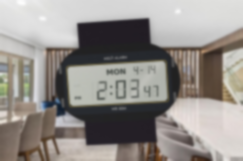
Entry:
2.03.47
